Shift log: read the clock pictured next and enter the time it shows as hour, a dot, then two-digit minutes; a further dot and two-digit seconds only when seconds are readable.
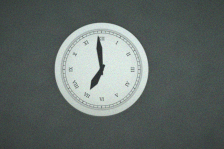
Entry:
6.59
